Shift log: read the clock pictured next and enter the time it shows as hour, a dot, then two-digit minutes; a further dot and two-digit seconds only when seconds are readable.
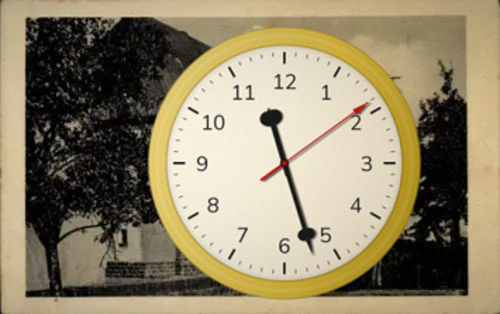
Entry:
11.27.09
